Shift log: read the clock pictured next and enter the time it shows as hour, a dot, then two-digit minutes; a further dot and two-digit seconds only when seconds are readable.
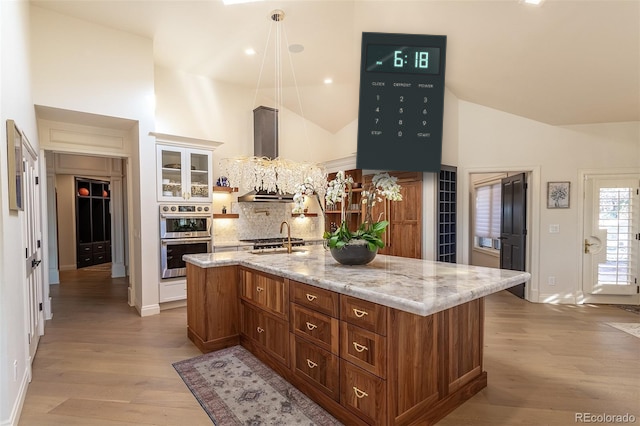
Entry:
6.18
